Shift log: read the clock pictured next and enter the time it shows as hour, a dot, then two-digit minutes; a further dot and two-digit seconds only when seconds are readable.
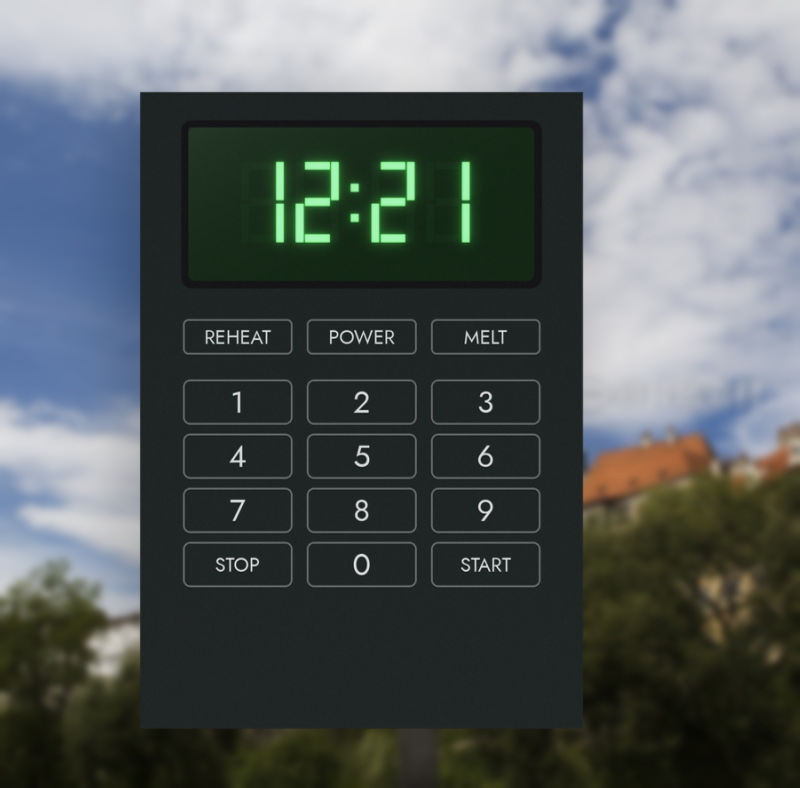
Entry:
12.21
